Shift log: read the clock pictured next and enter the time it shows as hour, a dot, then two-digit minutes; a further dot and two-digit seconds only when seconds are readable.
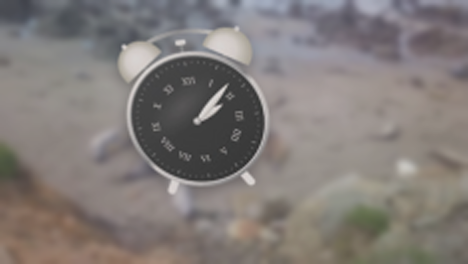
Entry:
2.08
